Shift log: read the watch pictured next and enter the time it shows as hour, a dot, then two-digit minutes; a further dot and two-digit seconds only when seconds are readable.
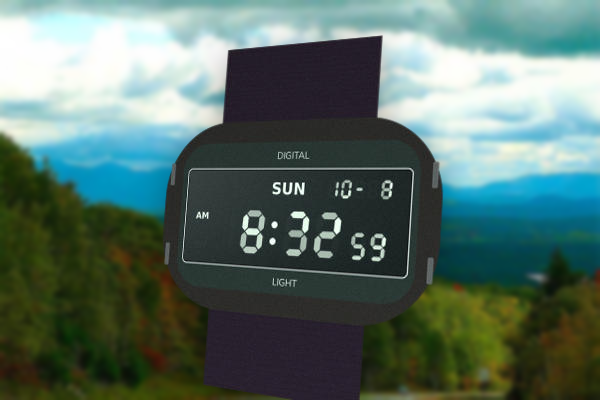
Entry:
8.32.59
